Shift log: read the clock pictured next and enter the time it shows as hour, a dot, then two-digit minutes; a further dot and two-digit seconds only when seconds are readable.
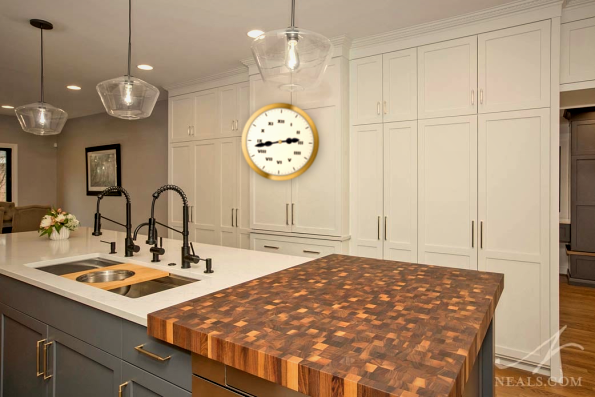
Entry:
2.43
